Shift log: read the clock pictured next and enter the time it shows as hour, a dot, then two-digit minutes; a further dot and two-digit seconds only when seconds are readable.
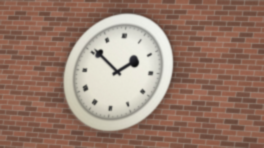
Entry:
1.51
